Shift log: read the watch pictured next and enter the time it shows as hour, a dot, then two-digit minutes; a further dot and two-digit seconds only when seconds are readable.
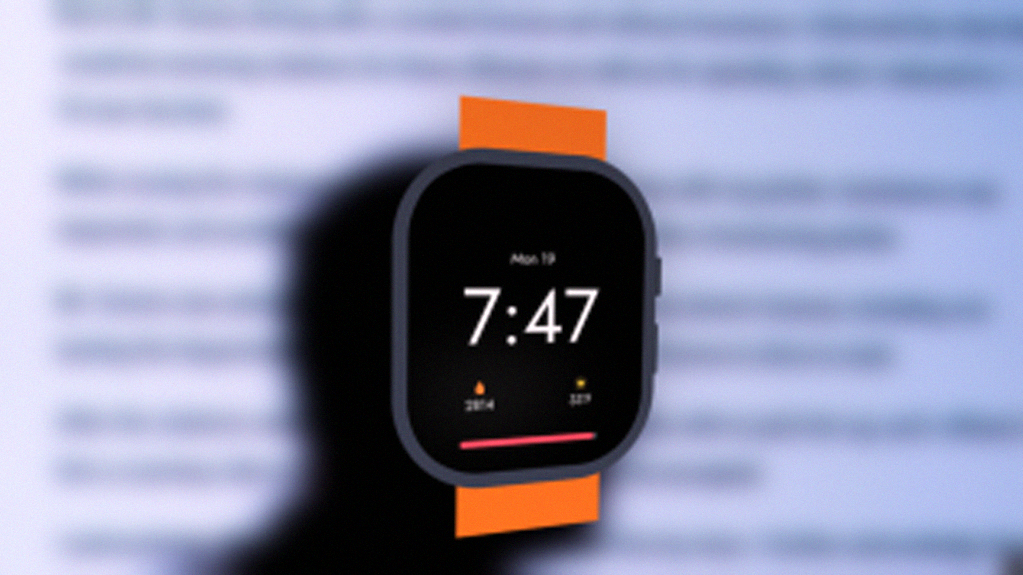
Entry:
7.47
